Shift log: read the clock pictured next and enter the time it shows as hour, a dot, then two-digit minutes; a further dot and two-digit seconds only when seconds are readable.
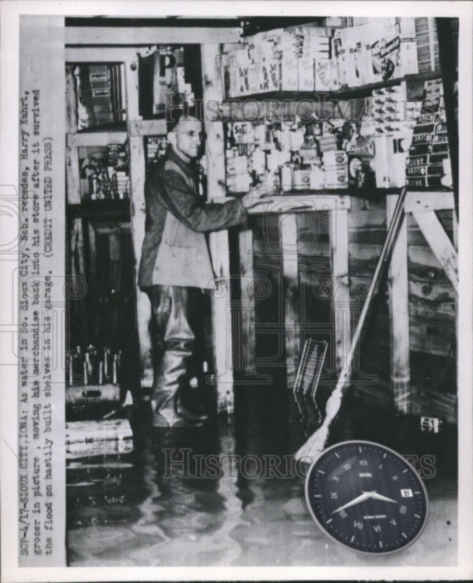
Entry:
3.41
